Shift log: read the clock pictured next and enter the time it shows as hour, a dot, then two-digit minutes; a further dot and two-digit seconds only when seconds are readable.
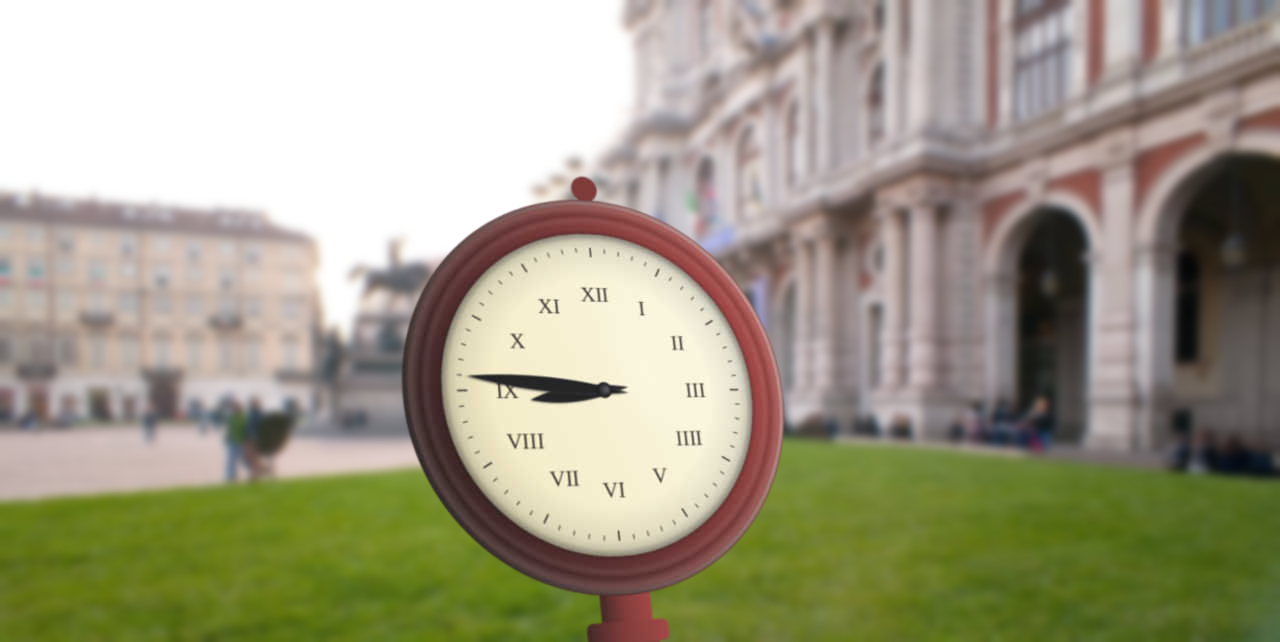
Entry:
8.46
